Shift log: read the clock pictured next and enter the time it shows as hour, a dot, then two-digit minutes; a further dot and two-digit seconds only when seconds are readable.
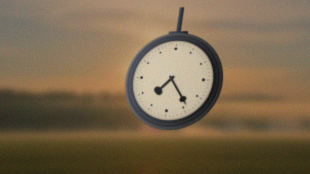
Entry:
7.24
